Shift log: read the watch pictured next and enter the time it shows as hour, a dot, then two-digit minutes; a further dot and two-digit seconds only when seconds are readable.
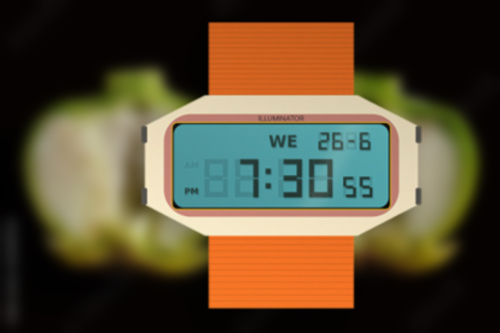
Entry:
7.30.55
